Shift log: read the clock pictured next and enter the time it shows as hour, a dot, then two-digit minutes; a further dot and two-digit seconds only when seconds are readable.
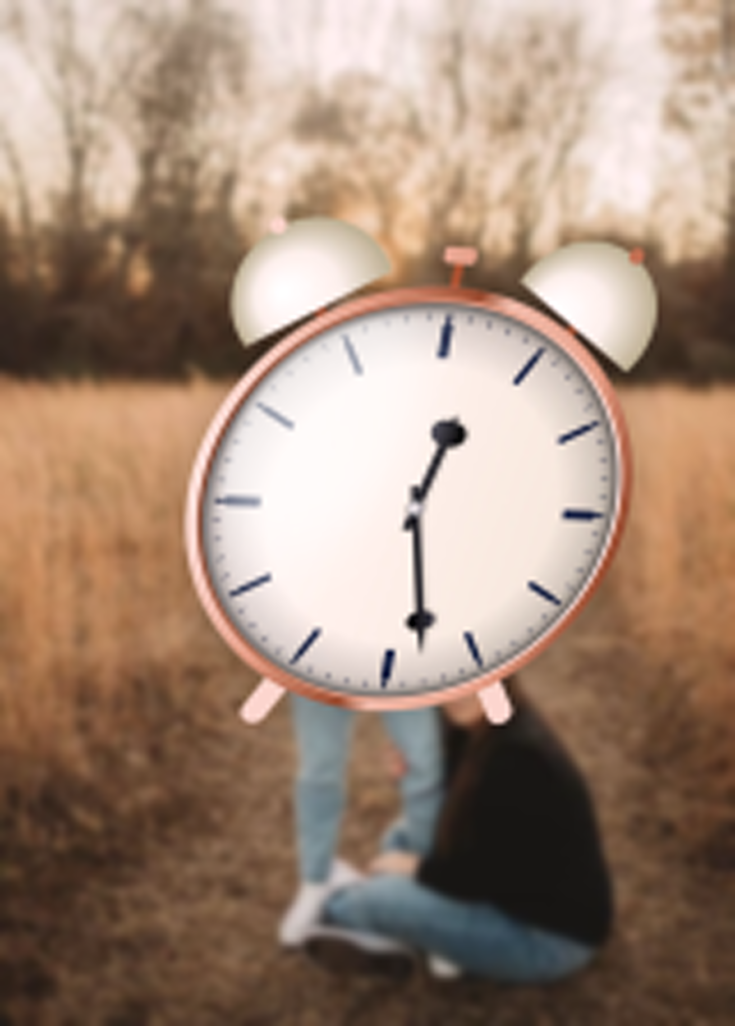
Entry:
12.28
